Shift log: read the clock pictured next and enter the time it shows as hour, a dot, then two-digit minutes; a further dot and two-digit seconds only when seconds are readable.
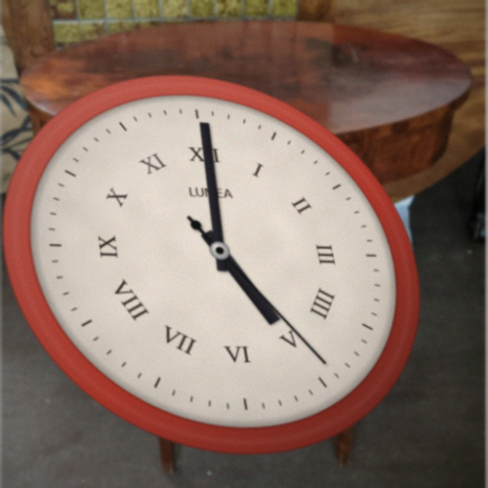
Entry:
5.00.24
